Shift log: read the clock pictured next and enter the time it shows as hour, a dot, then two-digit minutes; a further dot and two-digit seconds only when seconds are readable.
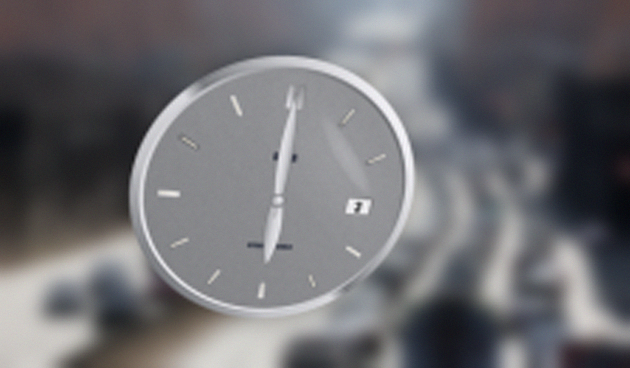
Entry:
6.00
